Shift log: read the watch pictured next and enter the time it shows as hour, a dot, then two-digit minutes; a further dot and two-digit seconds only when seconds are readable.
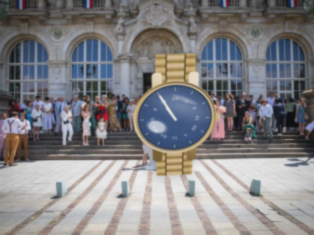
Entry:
10.55
